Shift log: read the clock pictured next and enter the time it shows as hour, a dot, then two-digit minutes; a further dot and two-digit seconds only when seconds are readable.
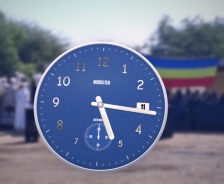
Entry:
5.16
